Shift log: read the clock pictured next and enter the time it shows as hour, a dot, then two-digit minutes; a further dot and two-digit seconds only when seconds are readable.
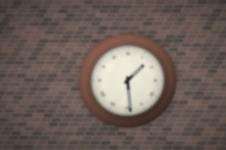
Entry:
1.29
